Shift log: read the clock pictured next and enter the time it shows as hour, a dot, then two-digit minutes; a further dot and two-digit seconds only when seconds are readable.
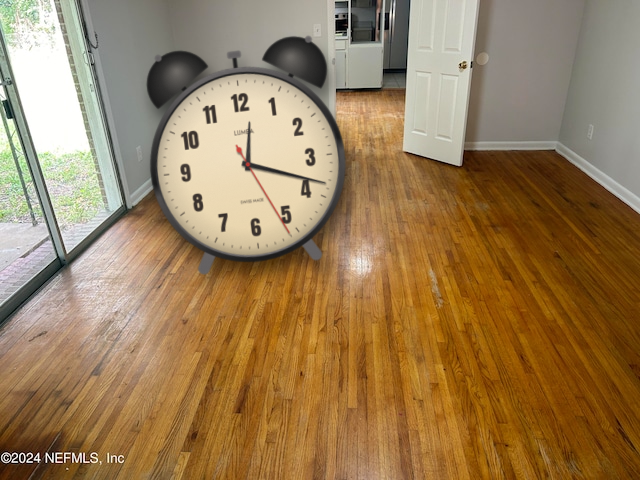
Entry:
12.18.26
